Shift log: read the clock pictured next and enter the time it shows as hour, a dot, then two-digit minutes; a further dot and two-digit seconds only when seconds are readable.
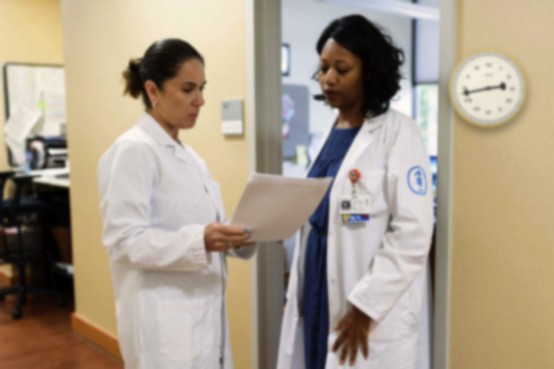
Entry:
2.43
